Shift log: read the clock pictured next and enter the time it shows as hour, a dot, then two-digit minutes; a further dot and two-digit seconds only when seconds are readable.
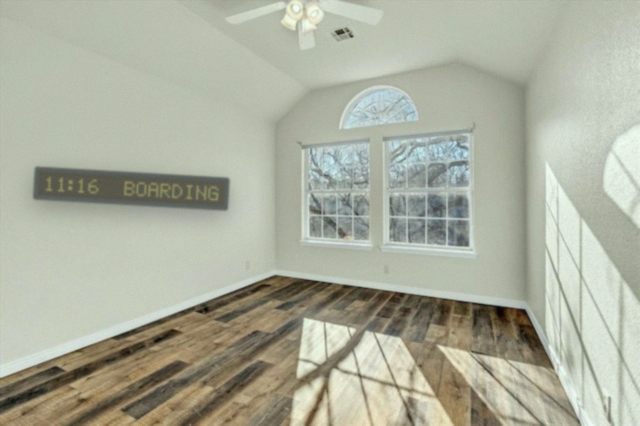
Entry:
11.16
